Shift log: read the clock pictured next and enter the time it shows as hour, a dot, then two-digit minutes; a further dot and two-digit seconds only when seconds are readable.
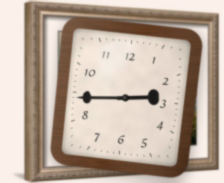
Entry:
2.44
